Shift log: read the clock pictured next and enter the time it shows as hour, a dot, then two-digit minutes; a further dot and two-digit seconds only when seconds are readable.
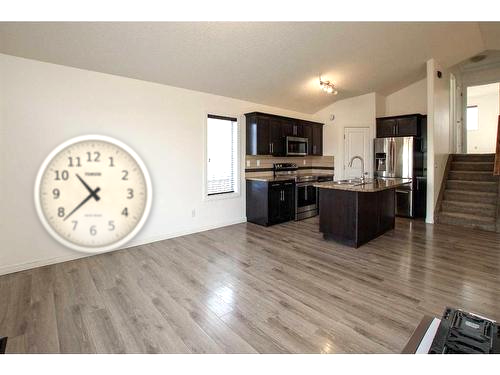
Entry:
10.38
